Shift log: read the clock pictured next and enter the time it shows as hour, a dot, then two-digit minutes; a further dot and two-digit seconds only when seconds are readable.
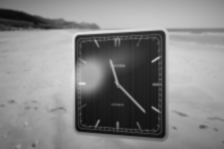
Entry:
11.22
